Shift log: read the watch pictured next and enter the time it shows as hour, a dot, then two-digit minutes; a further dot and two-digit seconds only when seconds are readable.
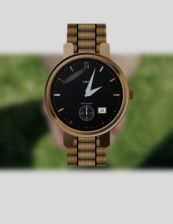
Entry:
2.03
